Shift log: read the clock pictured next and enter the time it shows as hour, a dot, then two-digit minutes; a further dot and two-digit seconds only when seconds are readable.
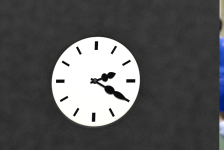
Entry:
2.20
